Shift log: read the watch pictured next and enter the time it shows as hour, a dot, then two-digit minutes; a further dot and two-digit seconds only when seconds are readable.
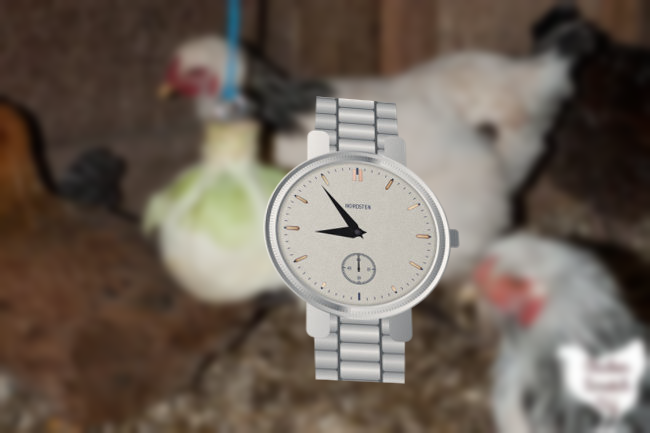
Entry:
8.54
